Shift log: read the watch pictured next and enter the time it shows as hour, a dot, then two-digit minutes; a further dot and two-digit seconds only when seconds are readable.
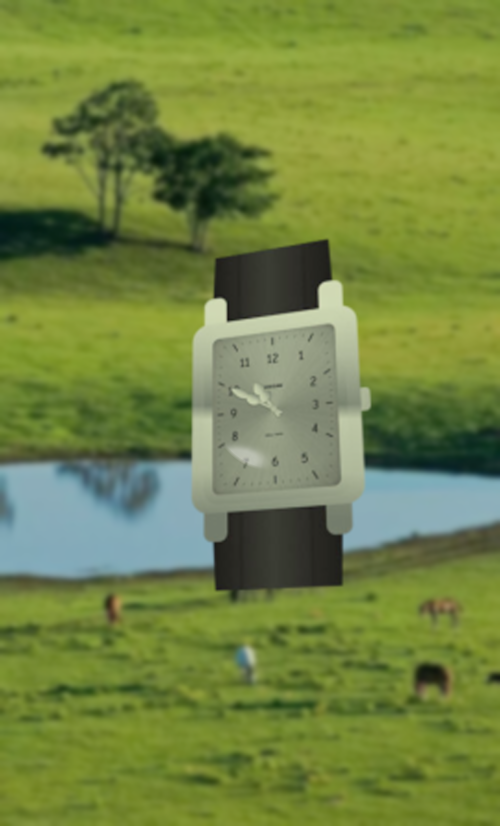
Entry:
10.50
